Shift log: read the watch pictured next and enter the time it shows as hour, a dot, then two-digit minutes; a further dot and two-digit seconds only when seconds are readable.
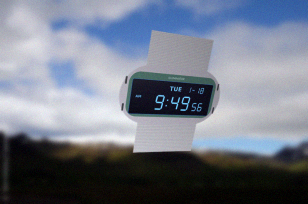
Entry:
9.49.56
